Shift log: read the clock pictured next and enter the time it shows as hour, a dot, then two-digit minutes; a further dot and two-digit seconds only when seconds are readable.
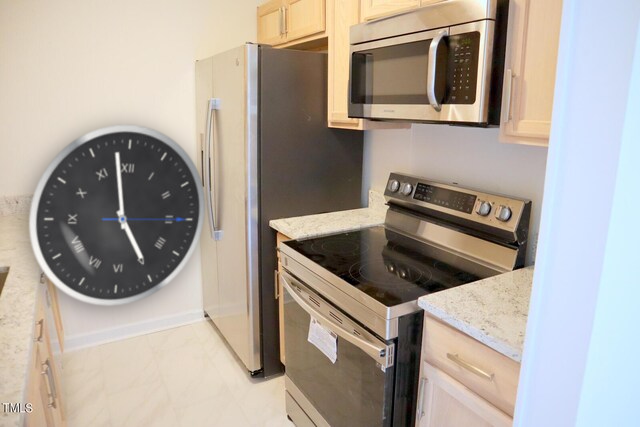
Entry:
4.58.15
